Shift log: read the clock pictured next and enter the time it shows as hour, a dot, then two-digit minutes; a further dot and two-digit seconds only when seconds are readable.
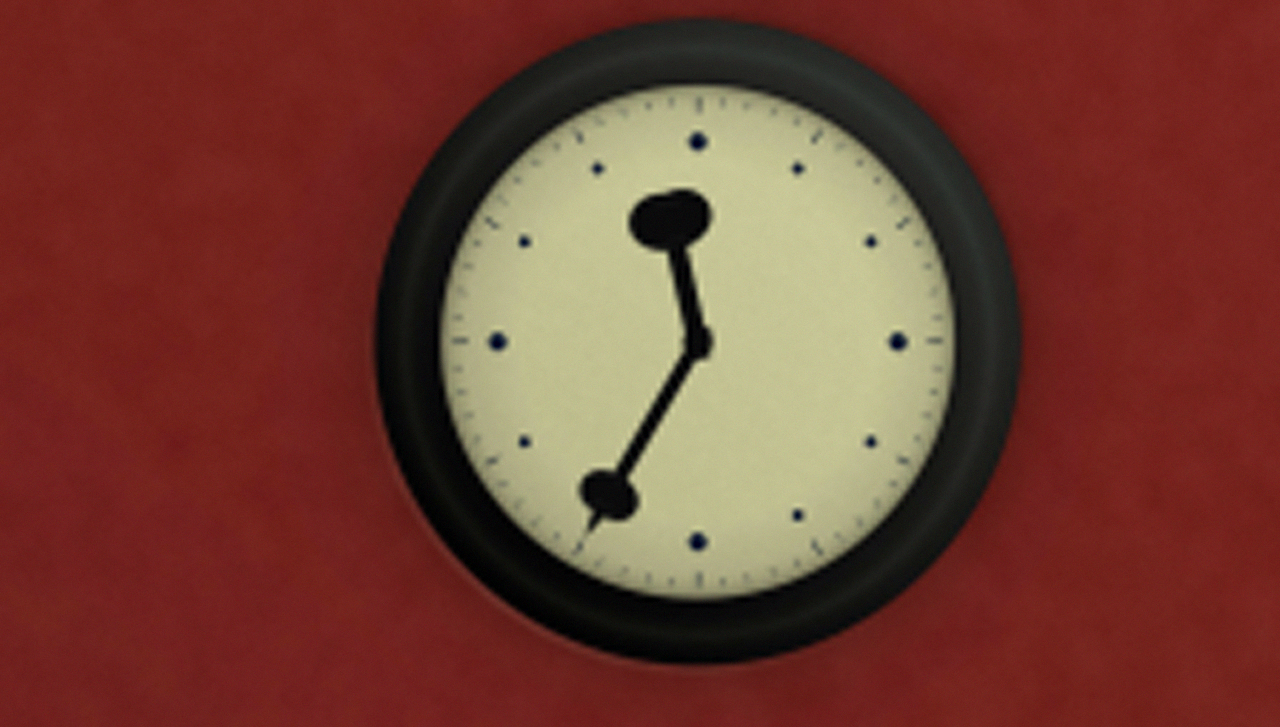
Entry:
11.35
